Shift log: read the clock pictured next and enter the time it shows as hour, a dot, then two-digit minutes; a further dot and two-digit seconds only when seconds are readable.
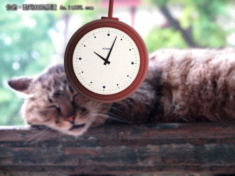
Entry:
10.03
